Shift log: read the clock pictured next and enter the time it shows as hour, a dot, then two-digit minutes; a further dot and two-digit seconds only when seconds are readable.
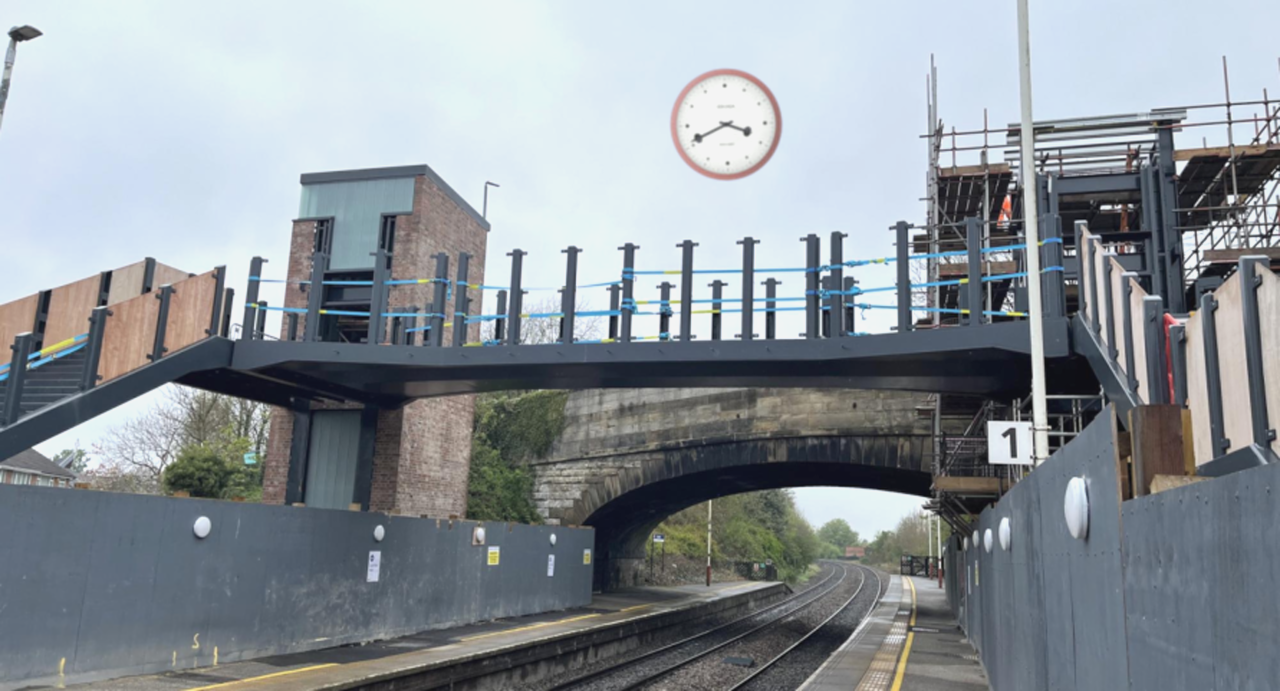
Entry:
3.41
